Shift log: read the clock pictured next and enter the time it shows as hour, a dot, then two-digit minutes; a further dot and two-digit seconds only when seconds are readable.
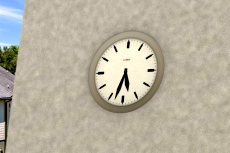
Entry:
5.33
